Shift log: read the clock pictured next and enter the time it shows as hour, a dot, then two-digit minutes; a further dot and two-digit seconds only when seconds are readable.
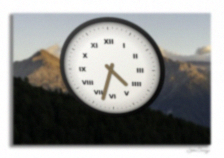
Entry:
4.33
